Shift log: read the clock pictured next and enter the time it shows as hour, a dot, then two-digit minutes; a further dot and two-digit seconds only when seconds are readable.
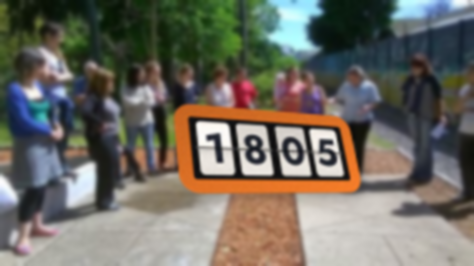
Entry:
18.05
